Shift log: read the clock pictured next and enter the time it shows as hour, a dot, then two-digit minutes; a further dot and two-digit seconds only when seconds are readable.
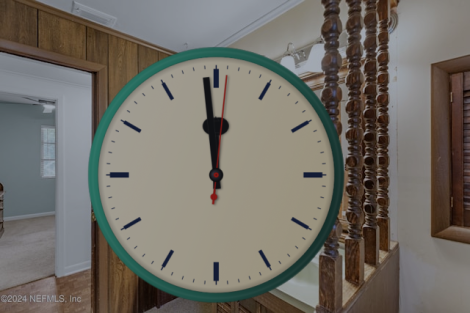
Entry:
11.59.01
